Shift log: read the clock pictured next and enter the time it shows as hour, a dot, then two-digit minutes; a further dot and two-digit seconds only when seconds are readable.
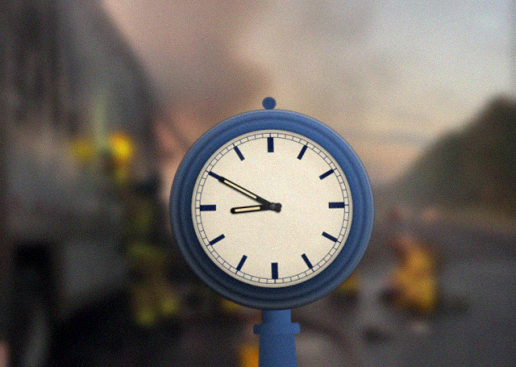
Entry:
8.50
